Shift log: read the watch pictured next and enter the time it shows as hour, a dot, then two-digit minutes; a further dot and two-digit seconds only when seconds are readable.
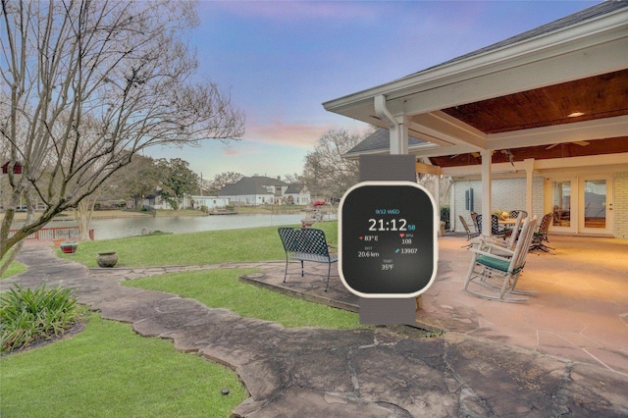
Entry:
21.12
